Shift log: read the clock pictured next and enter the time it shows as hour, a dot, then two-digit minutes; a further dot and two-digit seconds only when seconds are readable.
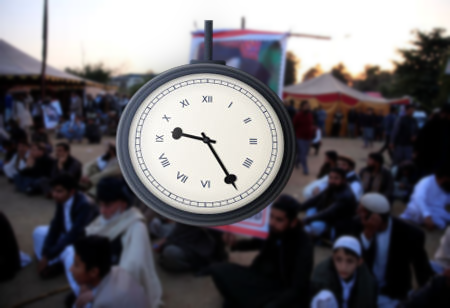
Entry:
9.25
